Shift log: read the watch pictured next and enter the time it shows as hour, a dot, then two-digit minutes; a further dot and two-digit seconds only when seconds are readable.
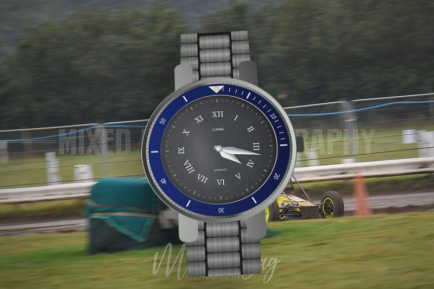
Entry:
4.17
